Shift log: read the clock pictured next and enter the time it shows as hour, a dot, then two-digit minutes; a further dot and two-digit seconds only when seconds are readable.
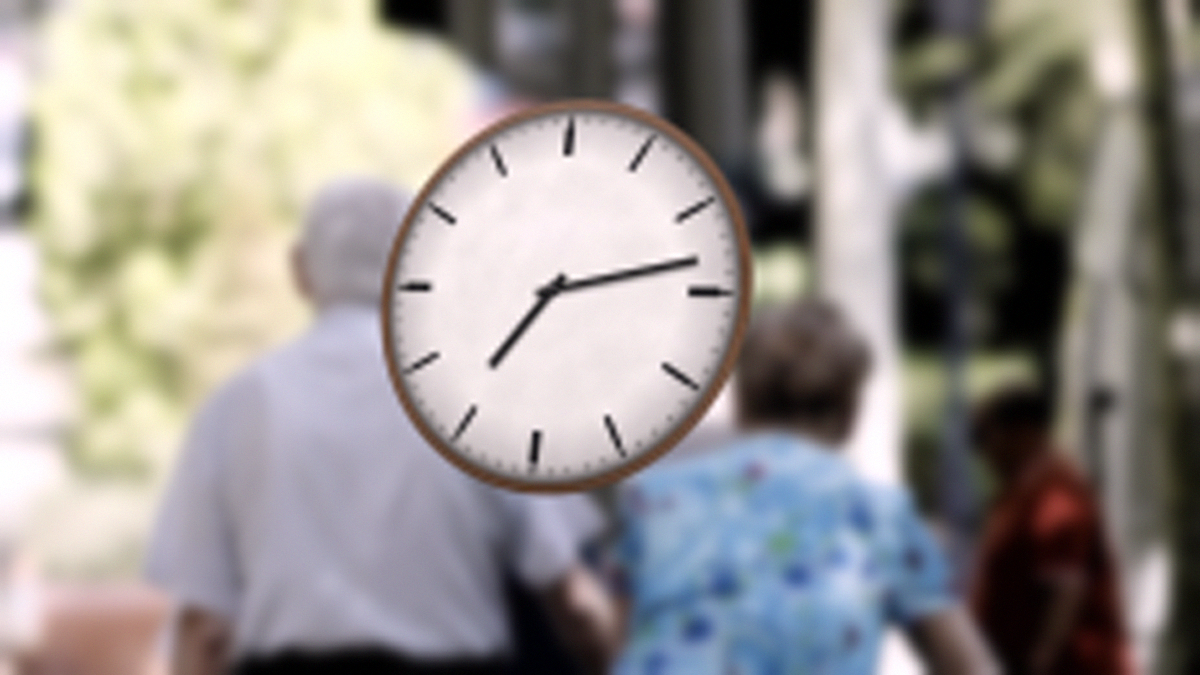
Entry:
7.13
